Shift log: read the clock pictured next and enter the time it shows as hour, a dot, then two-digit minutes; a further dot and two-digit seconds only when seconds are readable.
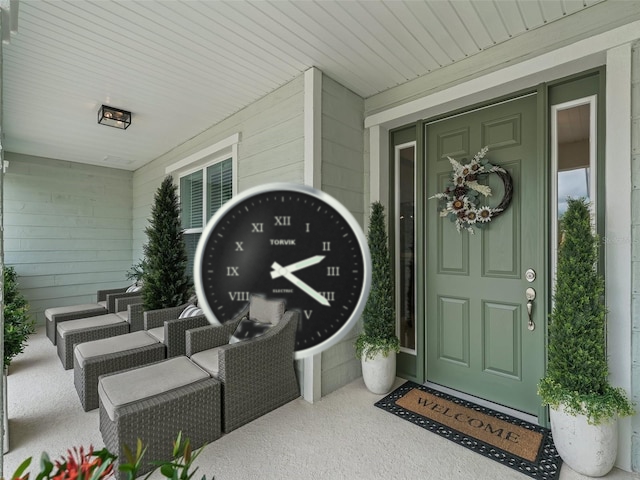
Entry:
2.21
